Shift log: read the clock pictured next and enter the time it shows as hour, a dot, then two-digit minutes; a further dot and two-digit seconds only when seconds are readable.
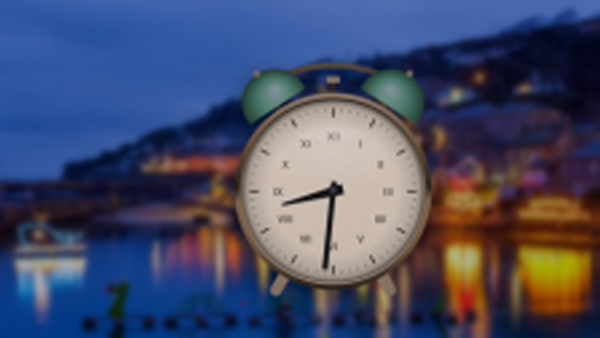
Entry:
8.31
